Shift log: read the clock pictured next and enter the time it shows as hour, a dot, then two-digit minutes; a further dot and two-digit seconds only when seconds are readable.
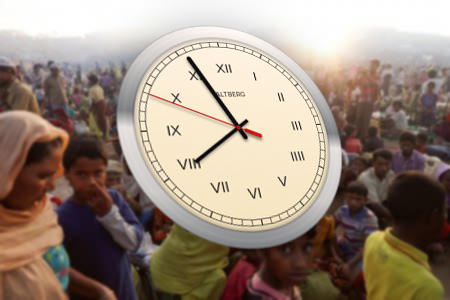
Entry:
7.55.49
